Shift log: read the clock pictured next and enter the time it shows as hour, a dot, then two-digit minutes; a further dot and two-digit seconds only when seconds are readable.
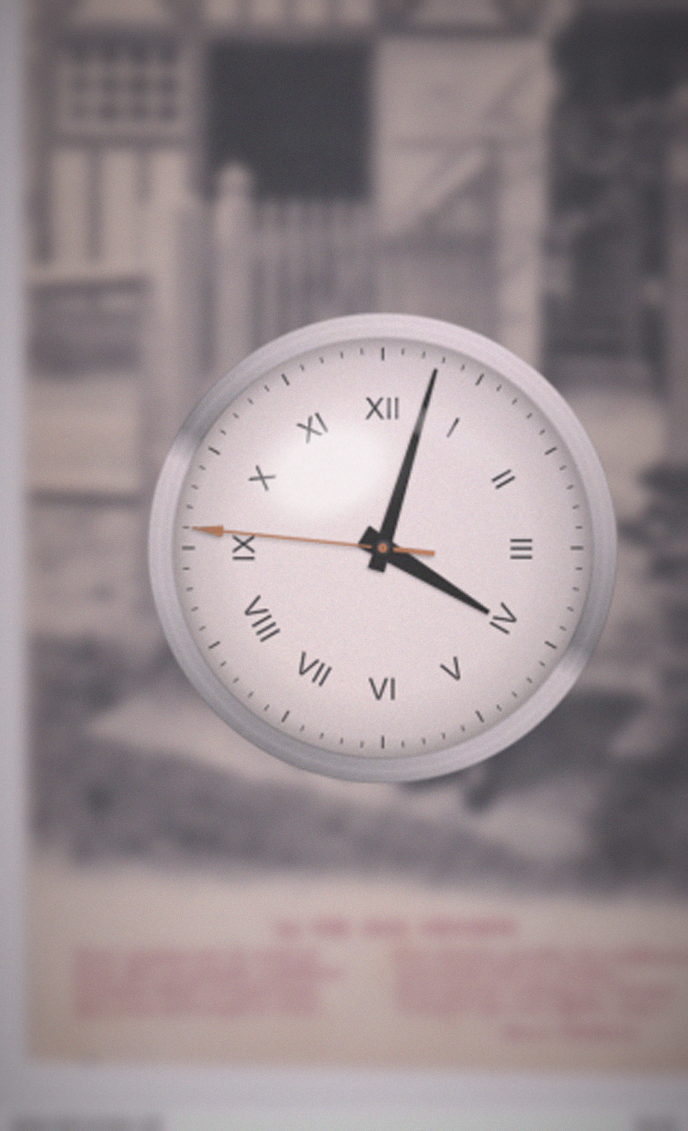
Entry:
4.02.46
